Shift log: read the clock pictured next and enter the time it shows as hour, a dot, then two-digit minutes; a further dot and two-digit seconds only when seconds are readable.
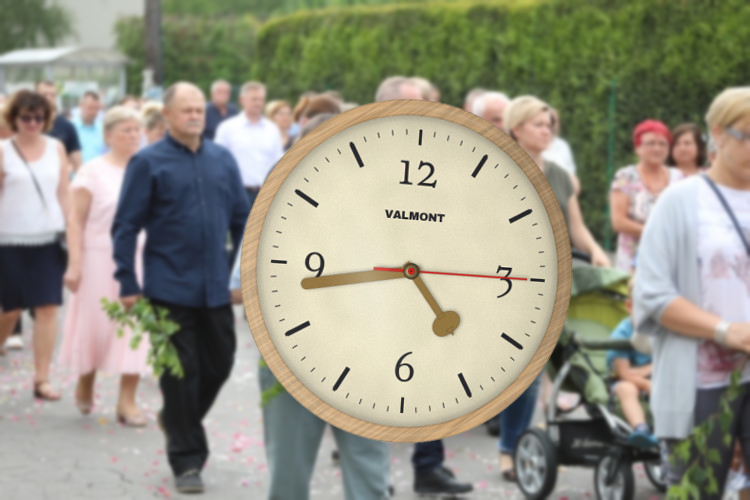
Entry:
4.43.15
